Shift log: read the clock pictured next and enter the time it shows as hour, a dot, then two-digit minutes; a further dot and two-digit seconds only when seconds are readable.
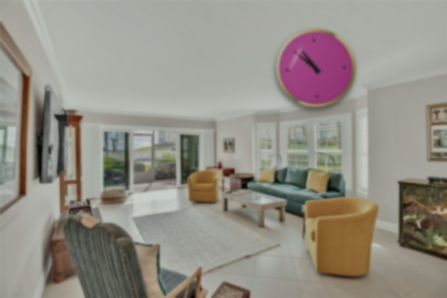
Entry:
10.52
